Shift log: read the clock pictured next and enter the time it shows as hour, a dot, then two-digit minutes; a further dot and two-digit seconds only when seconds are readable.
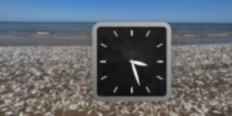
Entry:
3.27
